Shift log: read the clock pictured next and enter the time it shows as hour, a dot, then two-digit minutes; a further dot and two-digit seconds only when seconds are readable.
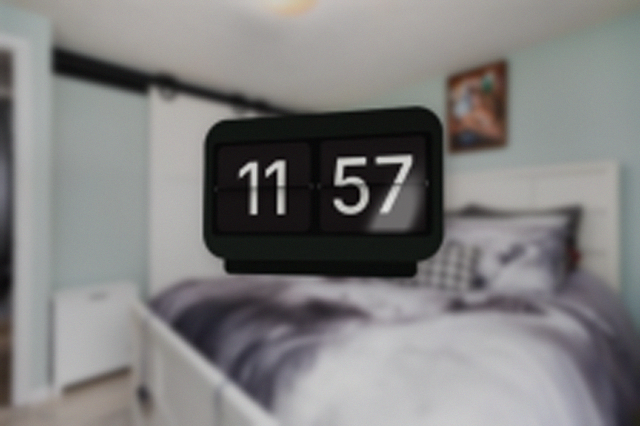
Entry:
11.57
